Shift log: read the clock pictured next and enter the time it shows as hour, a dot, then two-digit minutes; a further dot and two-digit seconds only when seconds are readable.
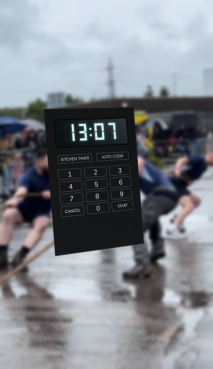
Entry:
13.07
